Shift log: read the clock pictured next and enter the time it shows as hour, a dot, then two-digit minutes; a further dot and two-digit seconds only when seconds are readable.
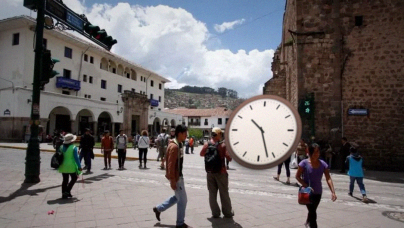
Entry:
10.27
